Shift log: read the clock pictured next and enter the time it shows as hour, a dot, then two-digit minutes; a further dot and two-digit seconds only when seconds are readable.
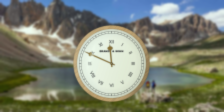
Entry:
11.49
